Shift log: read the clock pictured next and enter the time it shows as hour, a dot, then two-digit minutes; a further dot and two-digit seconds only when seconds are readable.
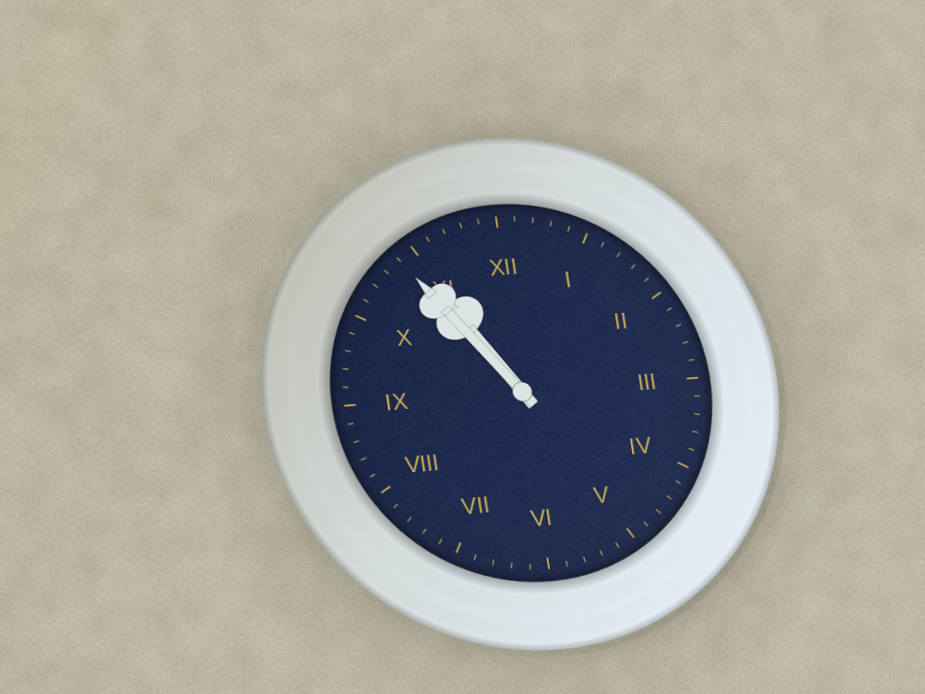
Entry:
10.54
